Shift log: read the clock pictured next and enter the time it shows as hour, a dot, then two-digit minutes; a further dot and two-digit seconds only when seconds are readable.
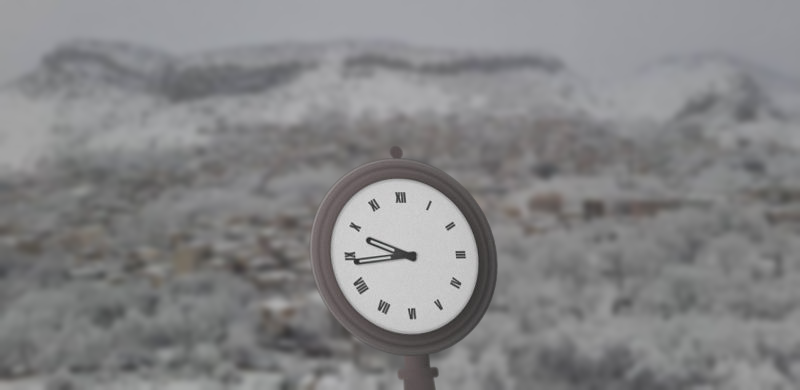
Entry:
9.44
